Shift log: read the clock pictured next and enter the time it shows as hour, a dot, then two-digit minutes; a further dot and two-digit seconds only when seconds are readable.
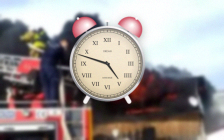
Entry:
4.48
